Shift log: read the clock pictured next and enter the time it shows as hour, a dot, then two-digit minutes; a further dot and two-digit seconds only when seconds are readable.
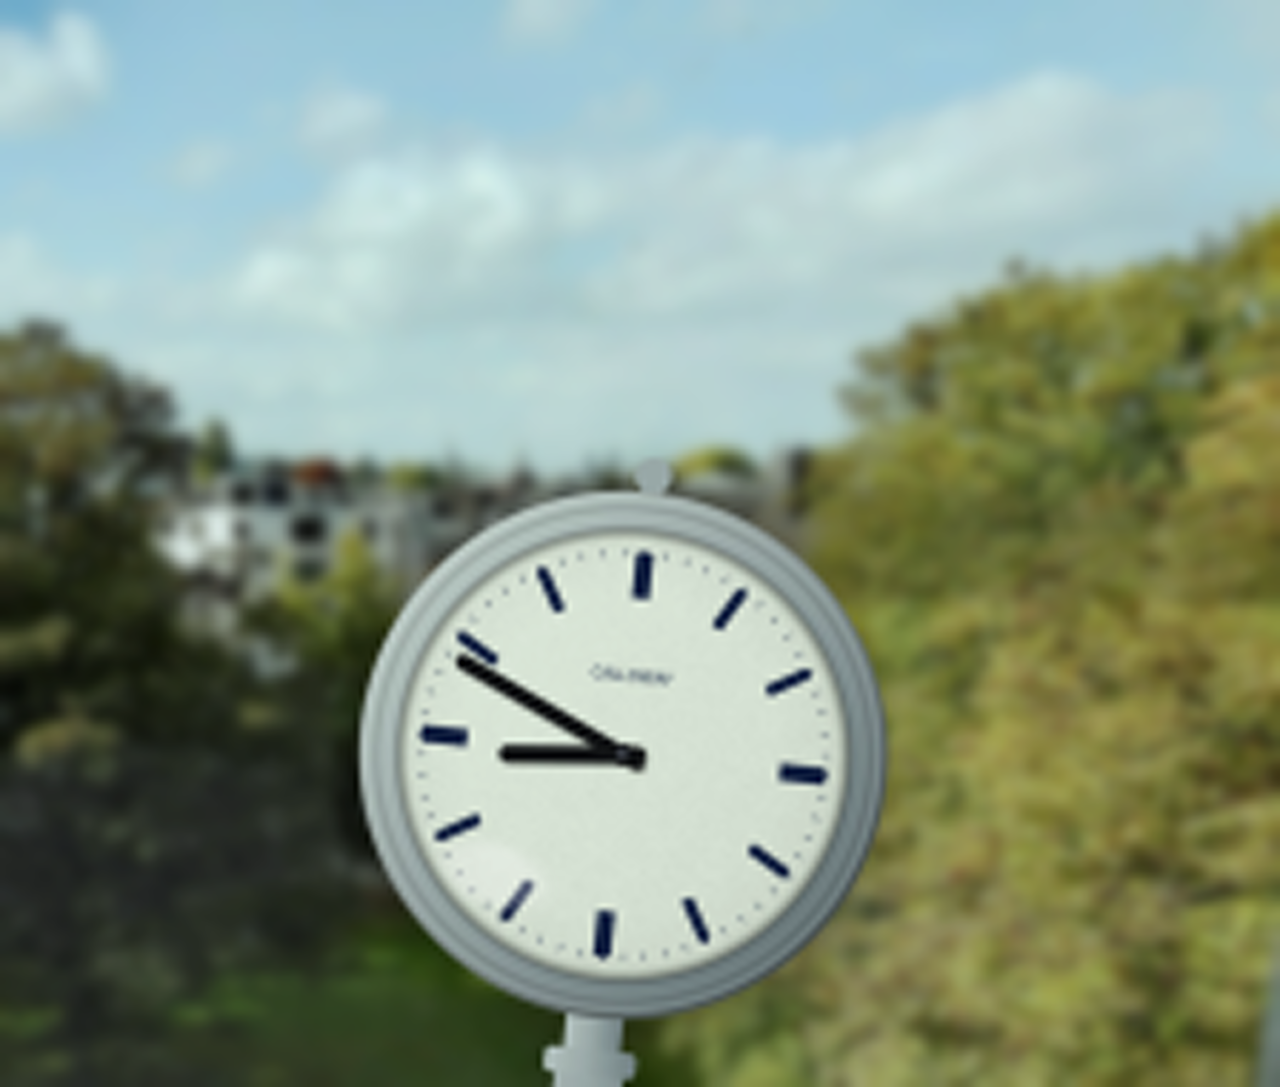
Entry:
8.49
